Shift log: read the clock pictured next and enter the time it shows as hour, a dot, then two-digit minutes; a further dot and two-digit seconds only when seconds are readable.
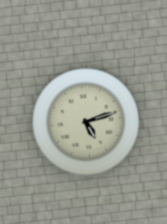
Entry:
5.13
